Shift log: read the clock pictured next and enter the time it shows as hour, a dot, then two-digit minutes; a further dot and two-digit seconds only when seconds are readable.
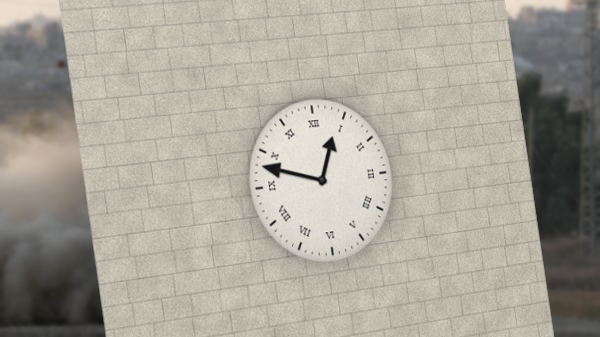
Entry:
12.48
